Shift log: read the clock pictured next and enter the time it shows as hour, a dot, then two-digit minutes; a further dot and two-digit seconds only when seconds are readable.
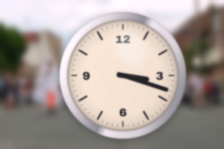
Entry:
3.18
